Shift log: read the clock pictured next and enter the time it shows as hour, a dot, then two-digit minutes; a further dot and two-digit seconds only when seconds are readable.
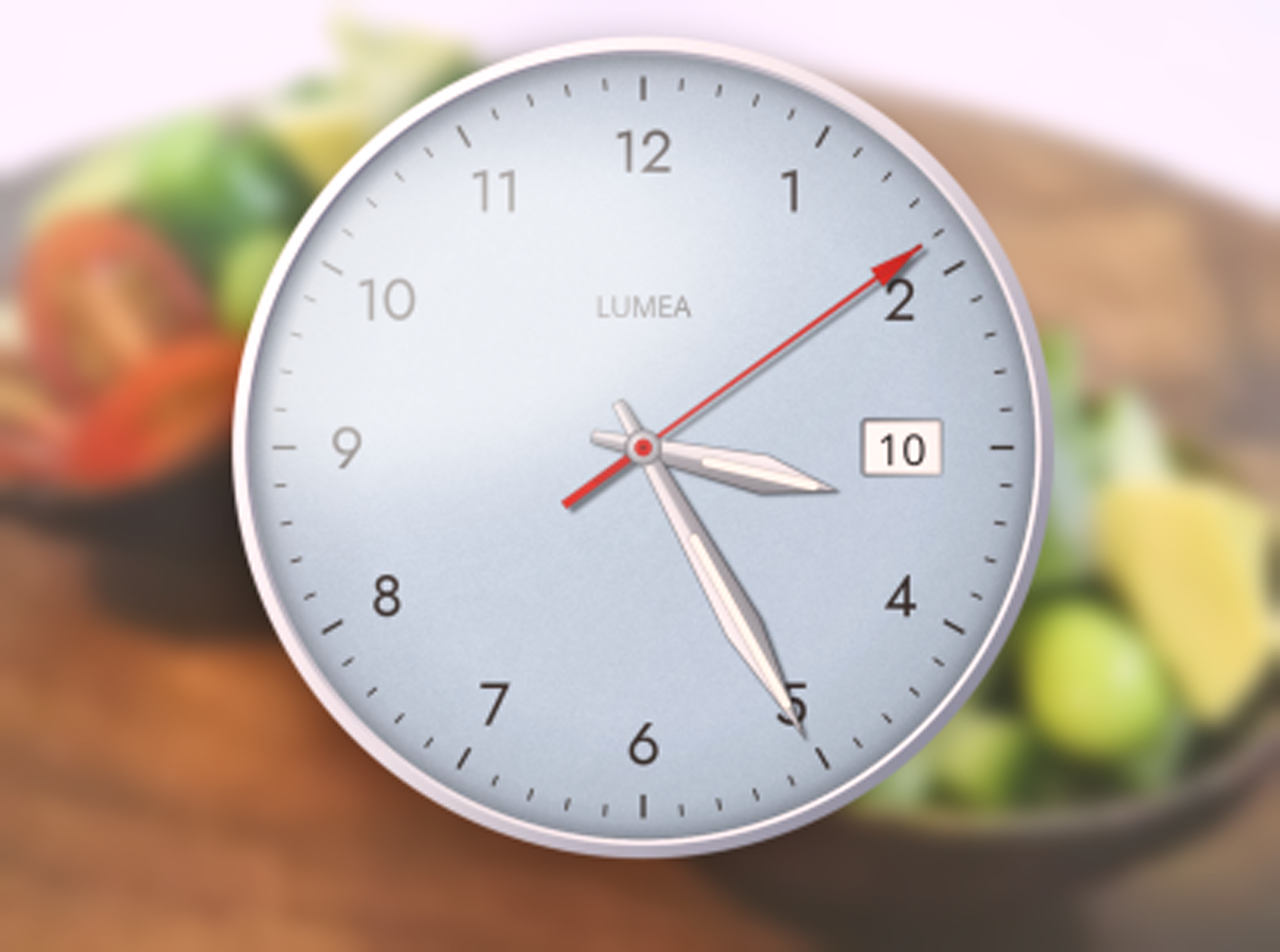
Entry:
3.25.09
